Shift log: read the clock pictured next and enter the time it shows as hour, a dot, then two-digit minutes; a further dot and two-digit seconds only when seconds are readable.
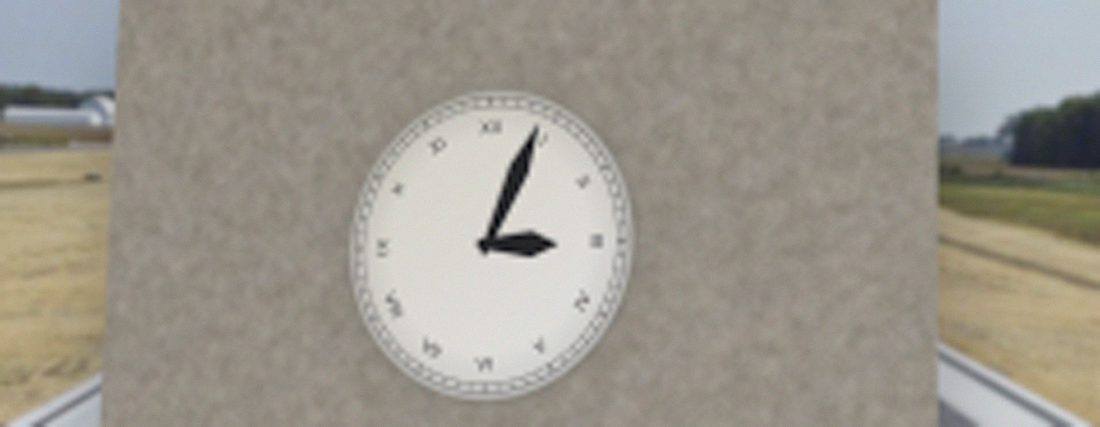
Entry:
3.04
